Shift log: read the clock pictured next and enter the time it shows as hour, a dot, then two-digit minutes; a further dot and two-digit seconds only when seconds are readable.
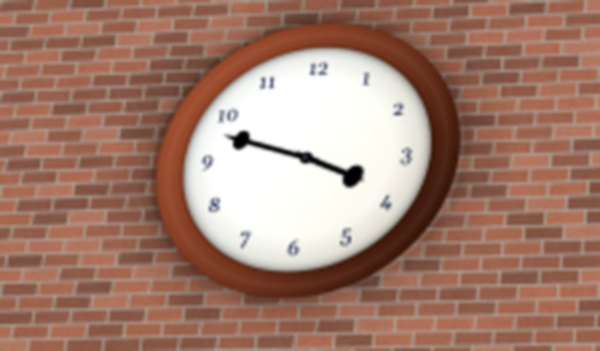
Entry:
3.48
